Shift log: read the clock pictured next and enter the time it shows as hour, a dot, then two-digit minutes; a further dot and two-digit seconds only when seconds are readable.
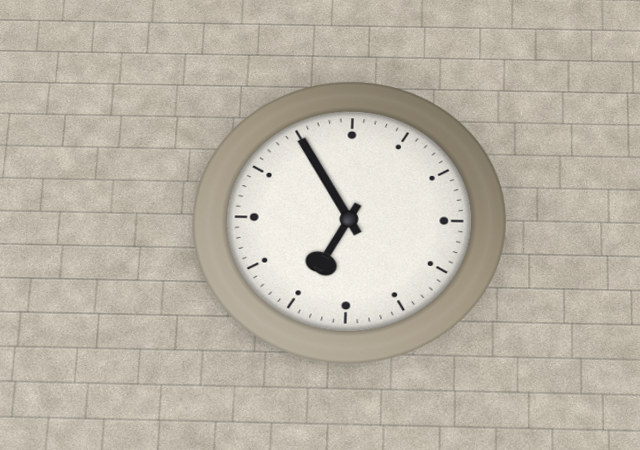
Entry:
6.55
